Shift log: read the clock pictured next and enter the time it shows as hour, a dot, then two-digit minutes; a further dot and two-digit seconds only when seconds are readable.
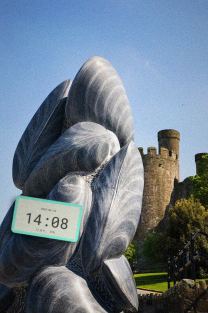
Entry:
14.08
